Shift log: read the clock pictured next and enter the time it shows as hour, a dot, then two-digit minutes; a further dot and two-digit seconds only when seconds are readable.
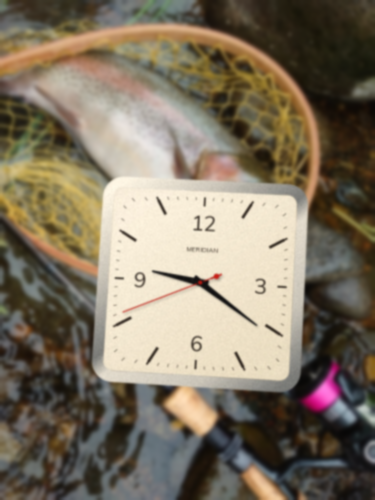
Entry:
9.20.41
